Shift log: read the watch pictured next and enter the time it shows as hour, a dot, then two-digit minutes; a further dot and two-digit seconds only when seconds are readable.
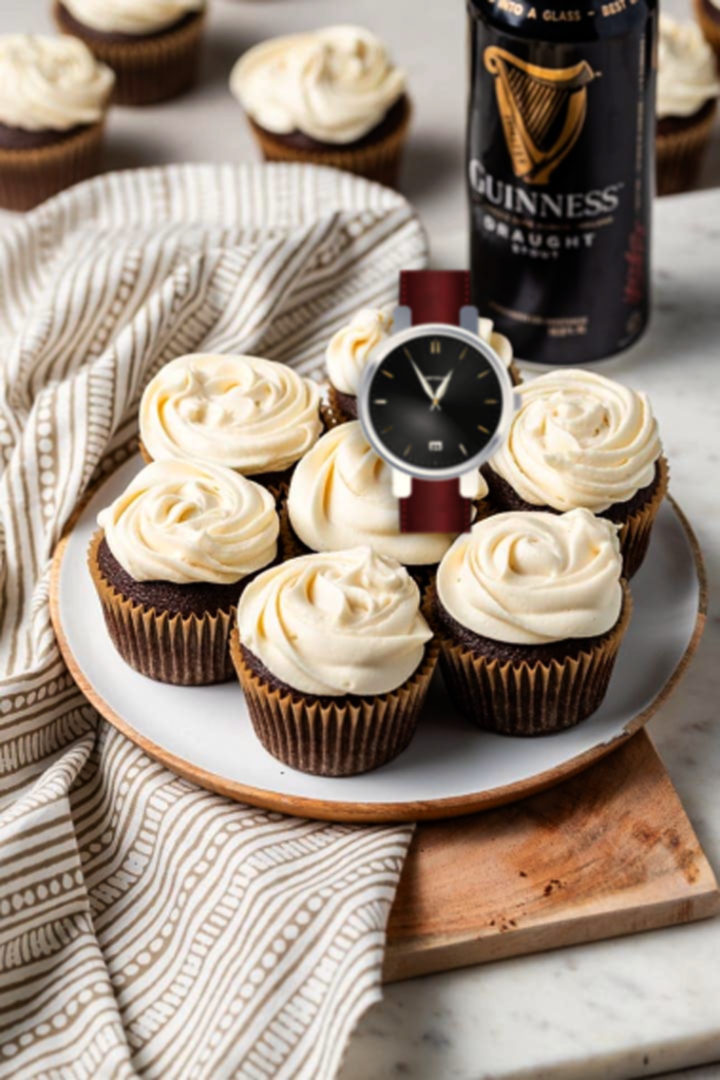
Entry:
12.55
